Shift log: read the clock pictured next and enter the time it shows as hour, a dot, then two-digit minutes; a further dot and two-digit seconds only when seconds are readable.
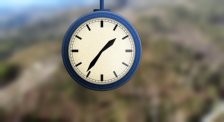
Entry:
1.36
